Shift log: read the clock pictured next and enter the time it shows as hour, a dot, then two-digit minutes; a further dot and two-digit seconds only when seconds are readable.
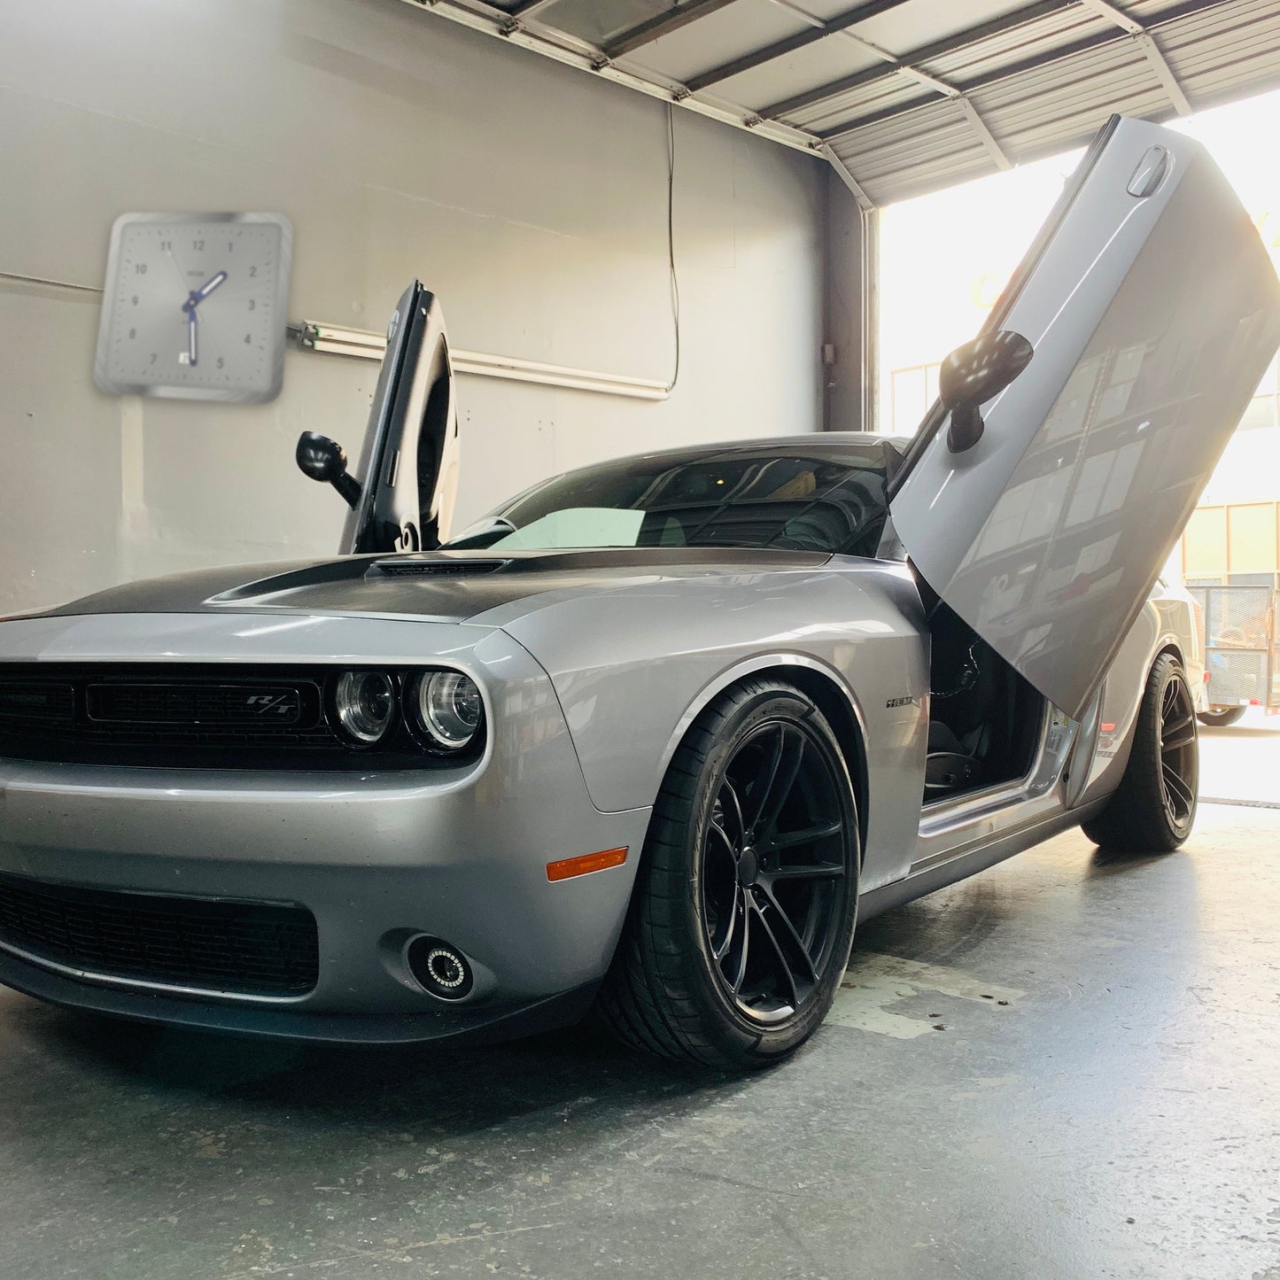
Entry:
1.28.55
